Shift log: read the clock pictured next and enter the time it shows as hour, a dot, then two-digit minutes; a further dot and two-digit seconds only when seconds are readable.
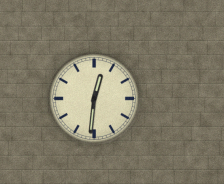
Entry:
12.31
